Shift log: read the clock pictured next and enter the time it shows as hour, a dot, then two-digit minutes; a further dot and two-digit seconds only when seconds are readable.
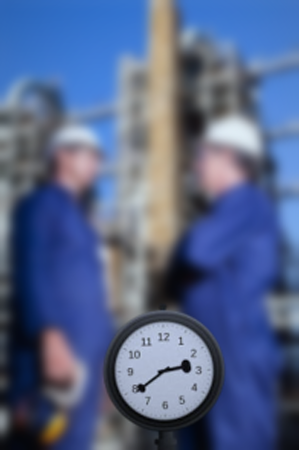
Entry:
2.39
